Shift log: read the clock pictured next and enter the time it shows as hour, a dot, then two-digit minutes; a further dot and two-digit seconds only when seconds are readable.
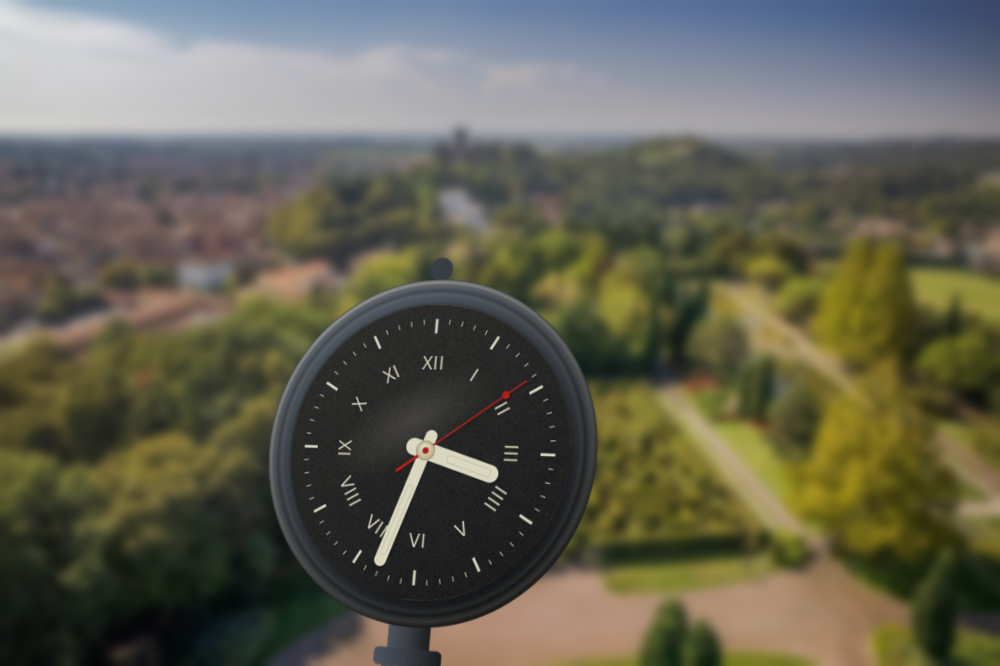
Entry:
3.33.09
